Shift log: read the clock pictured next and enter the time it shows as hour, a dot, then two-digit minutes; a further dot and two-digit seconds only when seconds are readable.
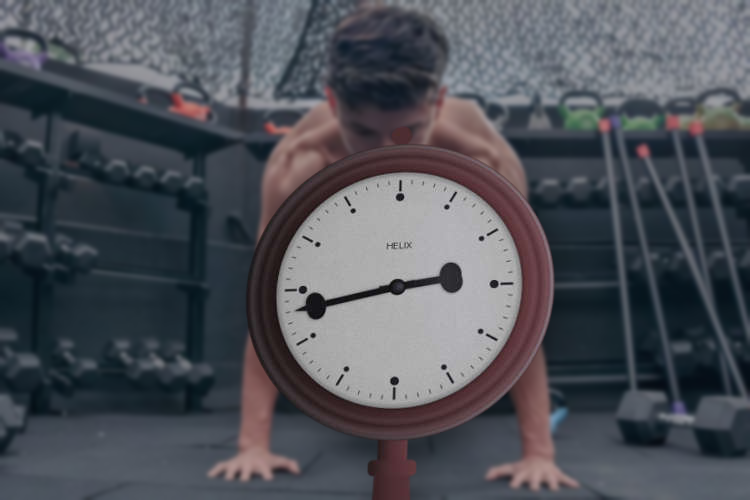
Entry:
2.43
